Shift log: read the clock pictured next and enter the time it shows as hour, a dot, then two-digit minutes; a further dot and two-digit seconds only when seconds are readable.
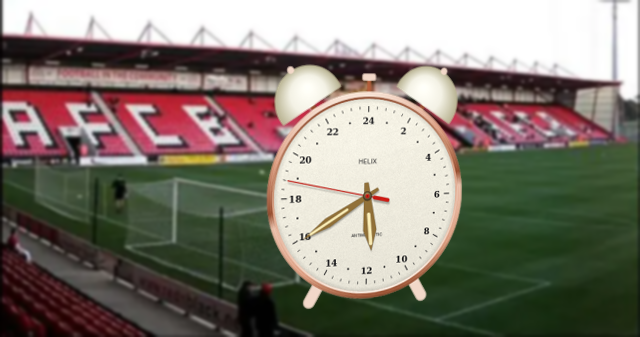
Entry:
11.39.47
